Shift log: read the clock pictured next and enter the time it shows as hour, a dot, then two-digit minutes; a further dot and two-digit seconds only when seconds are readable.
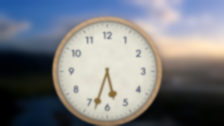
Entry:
5.33
